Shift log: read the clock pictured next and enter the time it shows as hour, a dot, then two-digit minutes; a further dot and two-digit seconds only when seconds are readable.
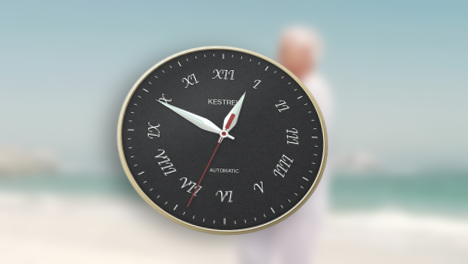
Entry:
12.49.34
